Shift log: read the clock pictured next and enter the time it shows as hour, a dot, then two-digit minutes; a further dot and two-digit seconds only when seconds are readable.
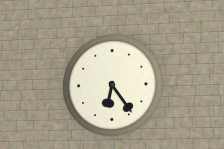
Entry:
6.24
